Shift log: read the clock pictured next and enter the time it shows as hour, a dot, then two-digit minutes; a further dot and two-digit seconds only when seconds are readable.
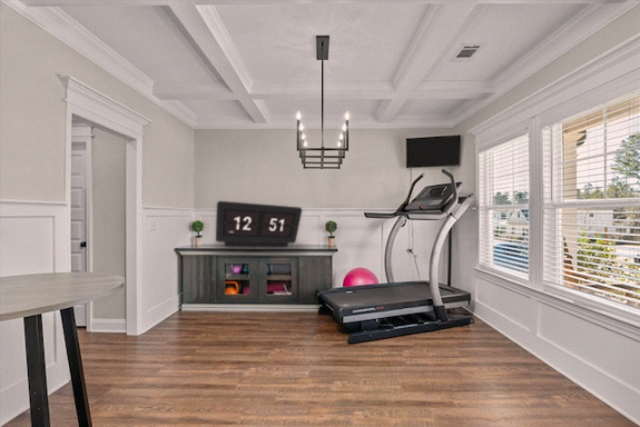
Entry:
12.51
